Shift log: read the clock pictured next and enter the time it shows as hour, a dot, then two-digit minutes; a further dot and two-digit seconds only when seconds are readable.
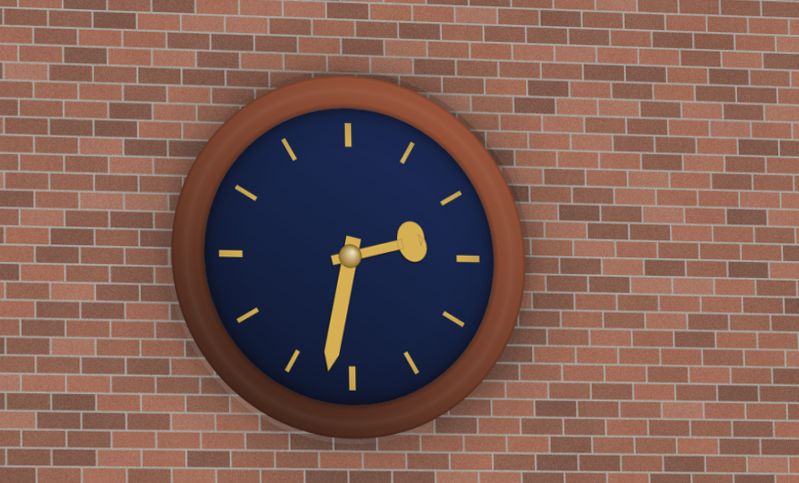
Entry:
2.32
